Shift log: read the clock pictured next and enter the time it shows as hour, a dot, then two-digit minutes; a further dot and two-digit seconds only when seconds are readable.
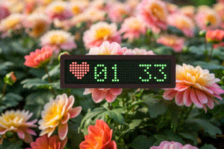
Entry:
1.33
